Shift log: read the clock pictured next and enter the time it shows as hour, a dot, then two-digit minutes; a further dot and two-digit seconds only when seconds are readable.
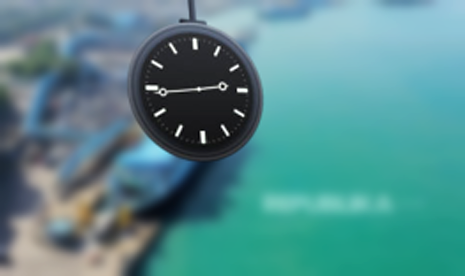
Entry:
2.44
